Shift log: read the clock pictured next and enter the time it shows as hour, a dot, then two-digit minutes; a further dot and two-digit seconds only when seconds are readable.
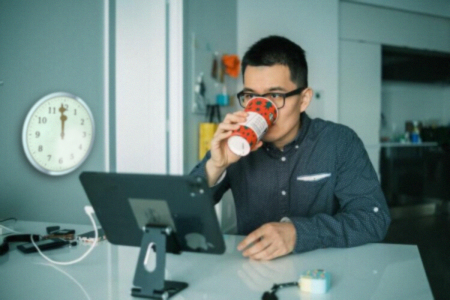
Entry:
11.59
